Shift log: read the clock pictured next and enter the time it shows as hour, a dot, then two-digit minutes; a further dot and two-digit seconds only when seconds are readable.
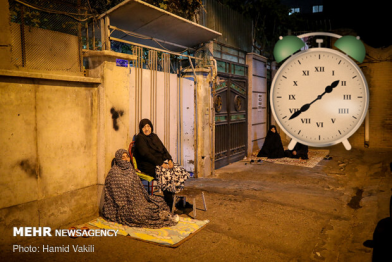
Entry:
1.39
